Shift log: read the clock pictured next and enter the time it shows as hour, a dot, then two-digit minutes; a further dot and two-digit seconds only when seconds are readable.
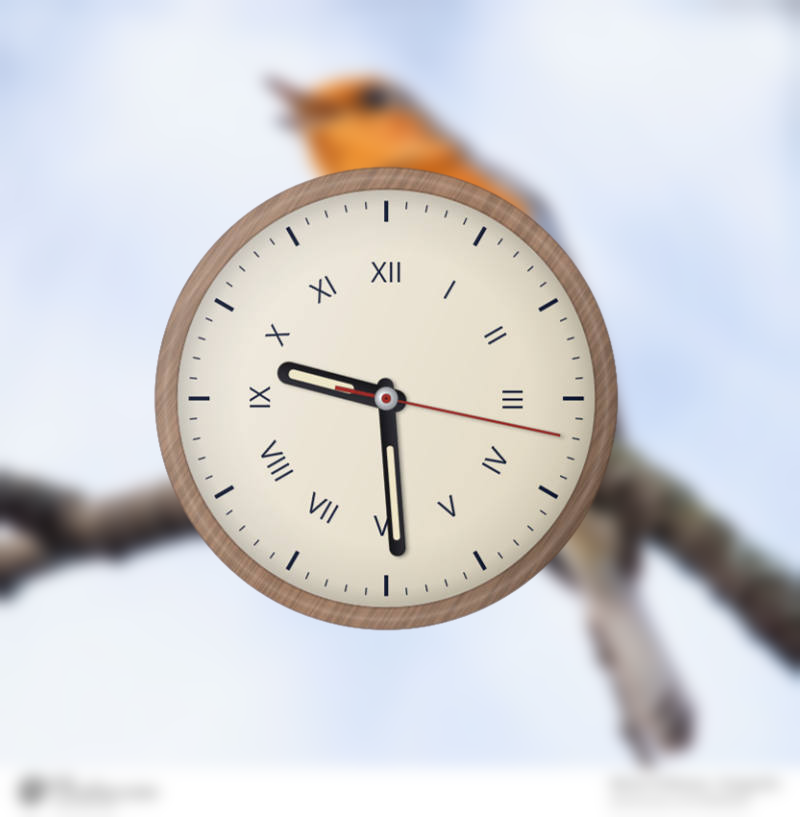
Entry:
9.29.17
